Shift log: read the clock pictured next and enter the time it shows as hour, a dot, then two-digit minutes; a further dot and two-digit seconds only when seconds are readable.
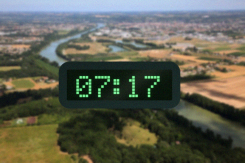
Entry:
7.17
